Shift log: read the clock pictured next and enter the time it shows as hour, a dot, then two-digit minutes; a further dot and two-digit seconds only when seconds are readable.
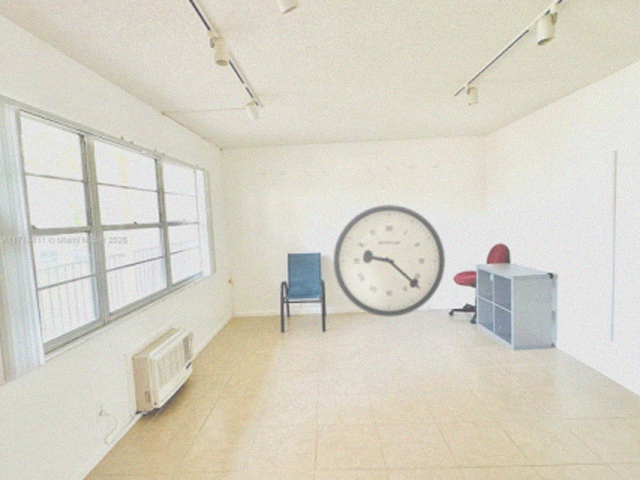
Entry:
9.22
